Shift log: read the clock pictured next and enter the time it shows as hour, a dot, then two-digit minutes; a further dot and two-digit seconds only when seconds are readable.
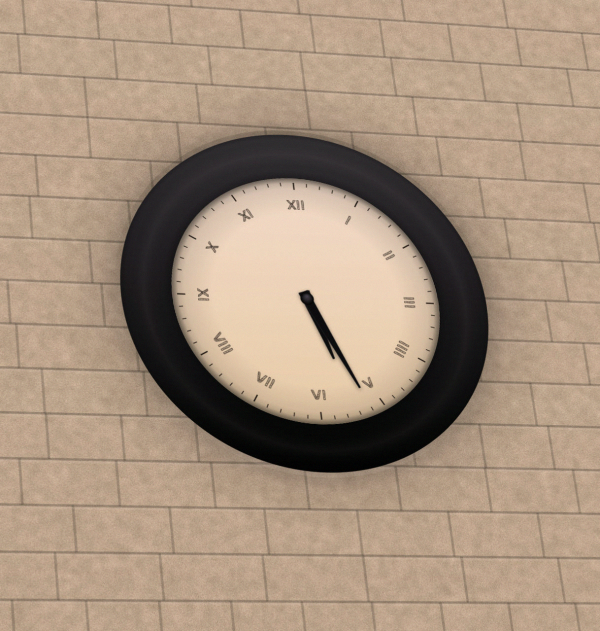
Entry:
5.26
